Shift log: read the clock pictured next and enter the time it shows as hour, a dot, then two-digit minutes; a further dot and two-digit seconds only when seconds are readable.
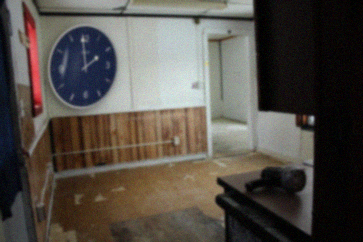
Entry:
1.59
